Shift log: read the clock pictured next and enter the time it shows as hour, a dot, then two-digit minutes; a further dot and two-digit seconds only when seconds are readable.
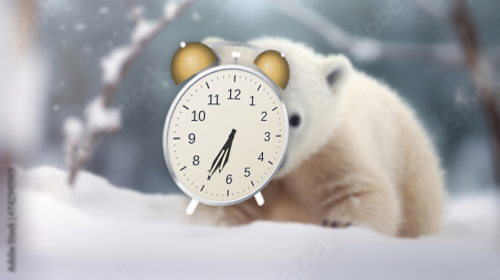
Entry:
6.35
